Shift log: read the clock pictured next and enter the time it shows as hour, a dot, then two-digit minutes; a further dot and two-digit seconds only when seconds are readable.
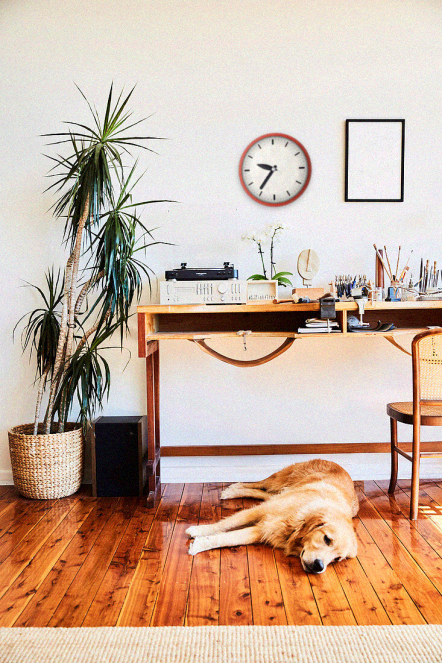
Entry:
9.36
